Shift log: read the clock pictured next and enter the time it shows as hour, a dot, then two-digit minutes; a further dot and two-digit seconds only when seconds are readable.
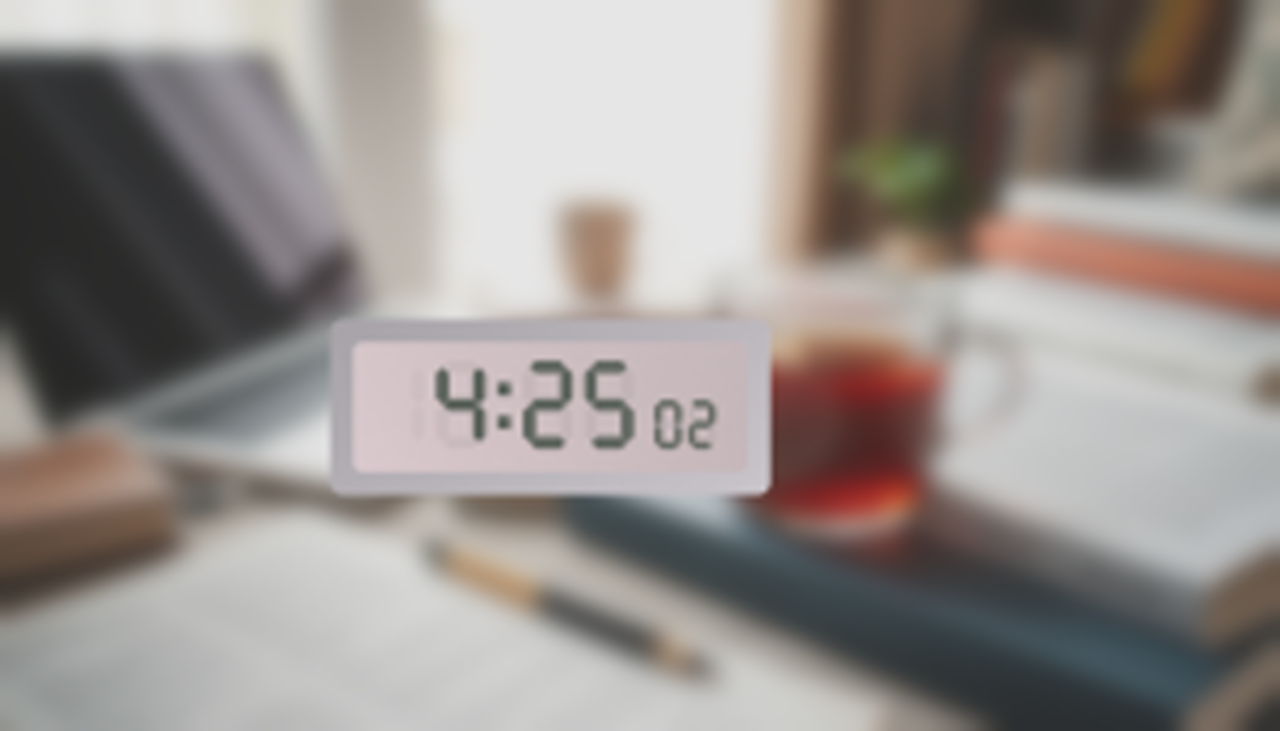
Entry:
4.25.02
